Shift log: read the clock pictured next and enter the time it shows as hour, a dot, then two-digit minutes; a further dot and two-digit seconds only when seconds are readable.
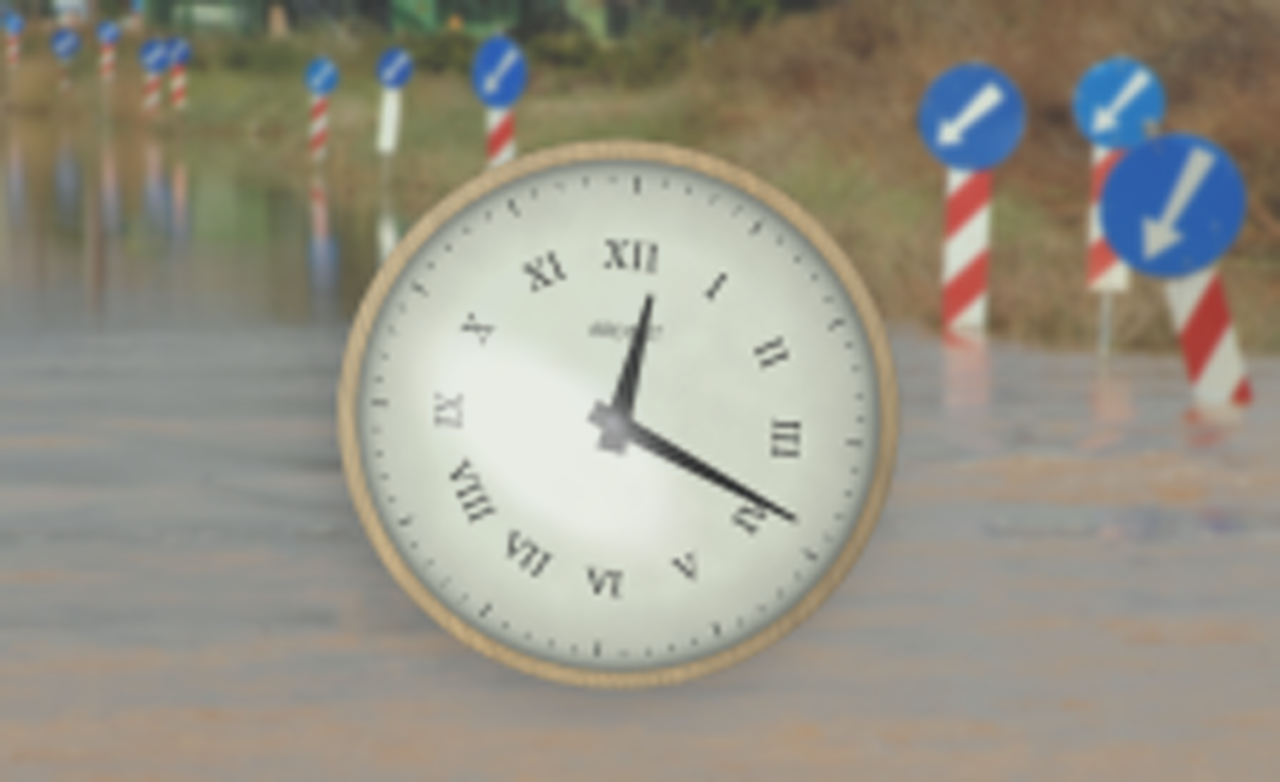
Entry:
12.19
